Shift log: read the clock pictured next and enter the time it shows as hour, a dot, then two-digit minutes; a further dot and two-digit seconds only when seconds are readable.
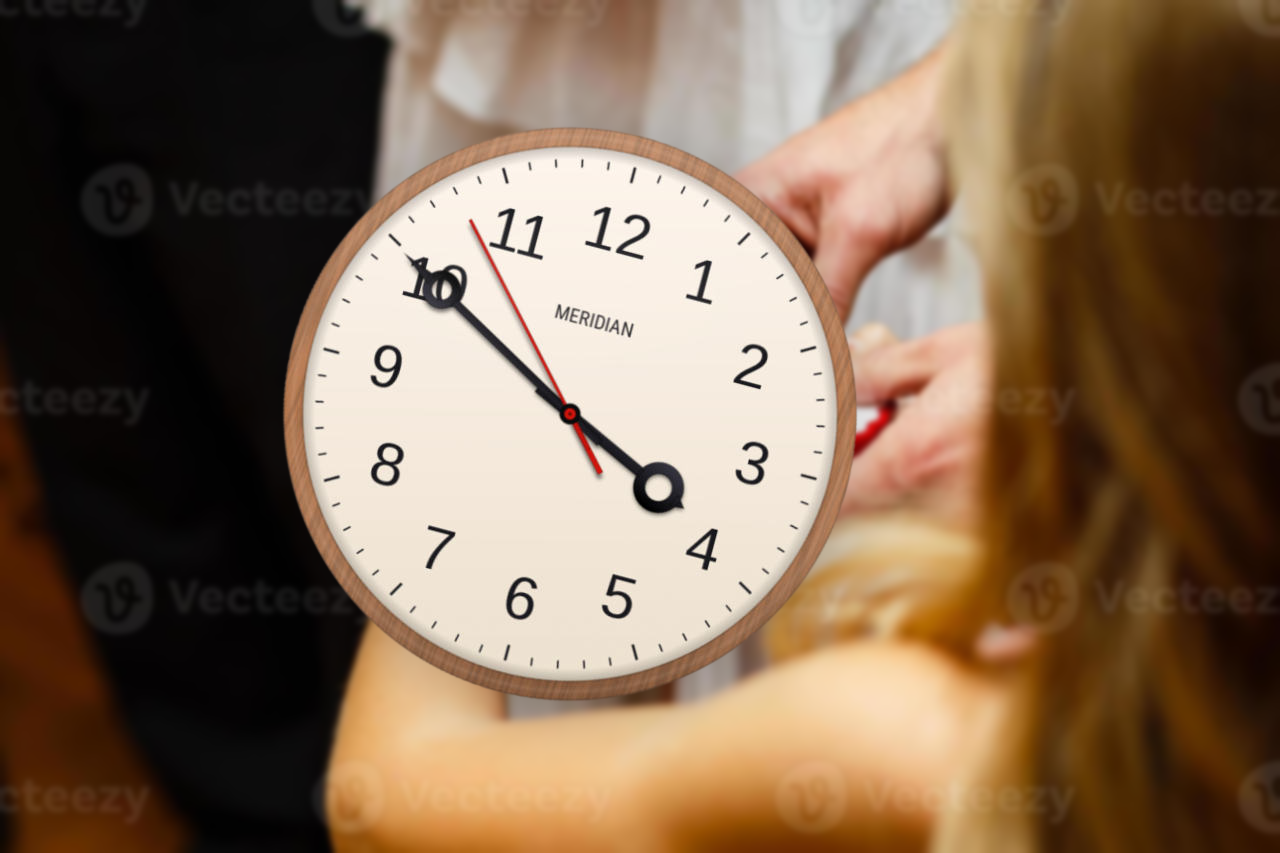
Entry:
3.49.53
